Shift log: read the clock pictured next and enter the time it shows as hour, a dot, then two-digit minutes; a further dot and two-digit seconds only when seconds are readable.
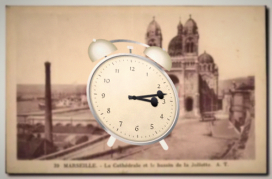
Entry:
3.13
